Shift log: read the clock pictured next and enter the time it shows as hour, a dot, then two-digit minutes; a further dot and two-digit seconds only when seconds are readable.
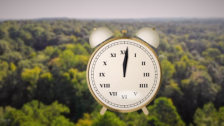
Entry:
12.01
